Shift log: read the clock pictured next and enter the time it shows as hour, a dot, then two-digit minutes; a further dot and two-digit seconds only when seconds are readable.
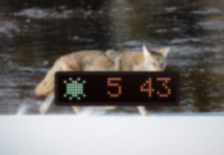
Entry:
5.43
